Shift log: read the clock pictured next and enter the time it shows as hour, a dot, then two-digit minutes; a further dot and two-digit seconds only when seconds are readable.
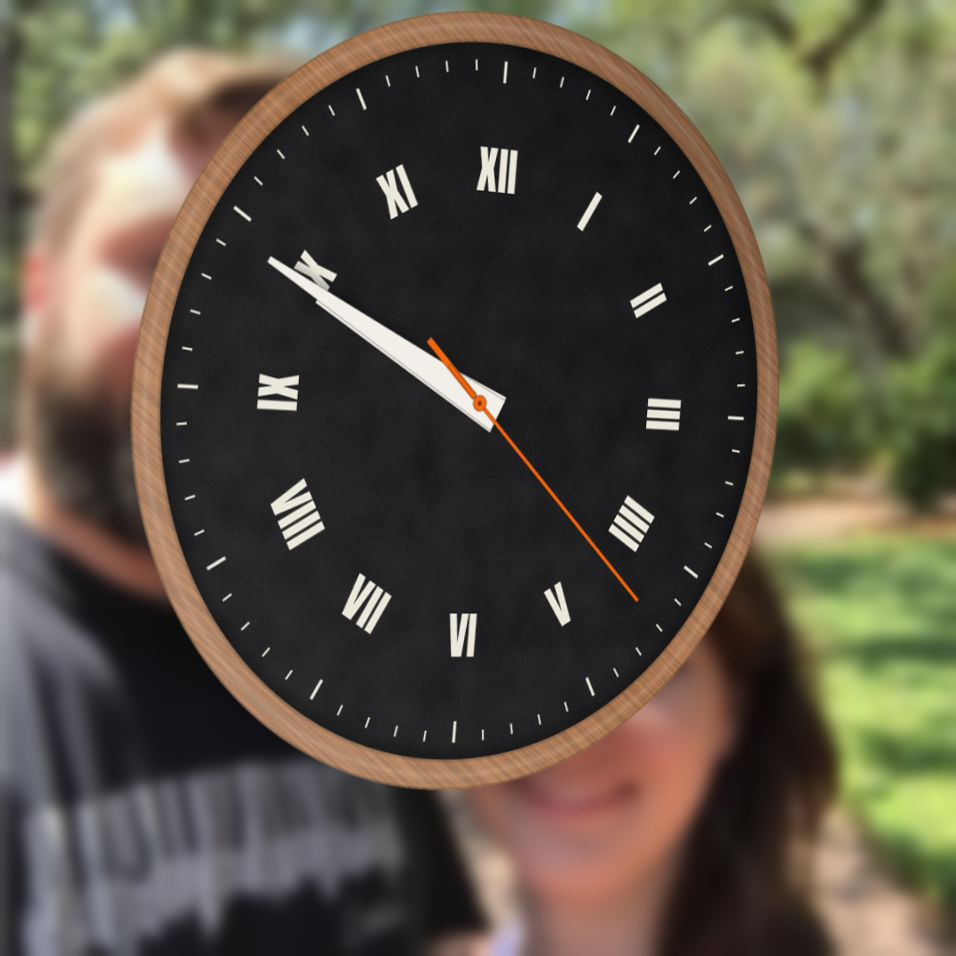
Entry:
9.49.22
